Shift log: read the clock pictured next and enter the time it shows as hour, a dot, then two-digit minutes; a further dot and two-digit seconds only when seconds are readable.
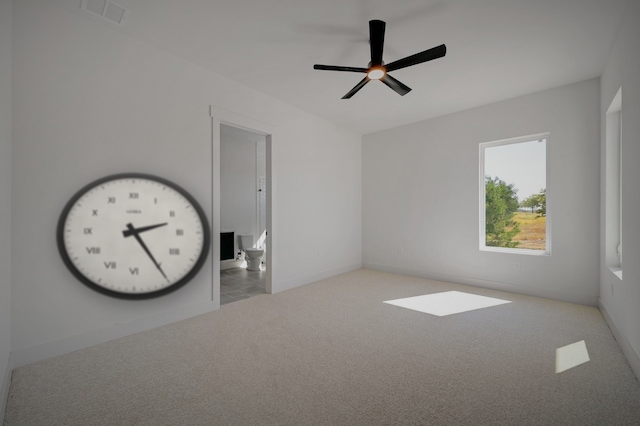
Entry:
2.25
